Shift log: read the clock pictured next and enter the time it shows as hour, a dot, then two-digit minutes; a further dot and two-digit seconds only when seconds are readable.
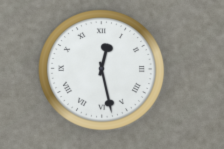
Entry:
12.28
